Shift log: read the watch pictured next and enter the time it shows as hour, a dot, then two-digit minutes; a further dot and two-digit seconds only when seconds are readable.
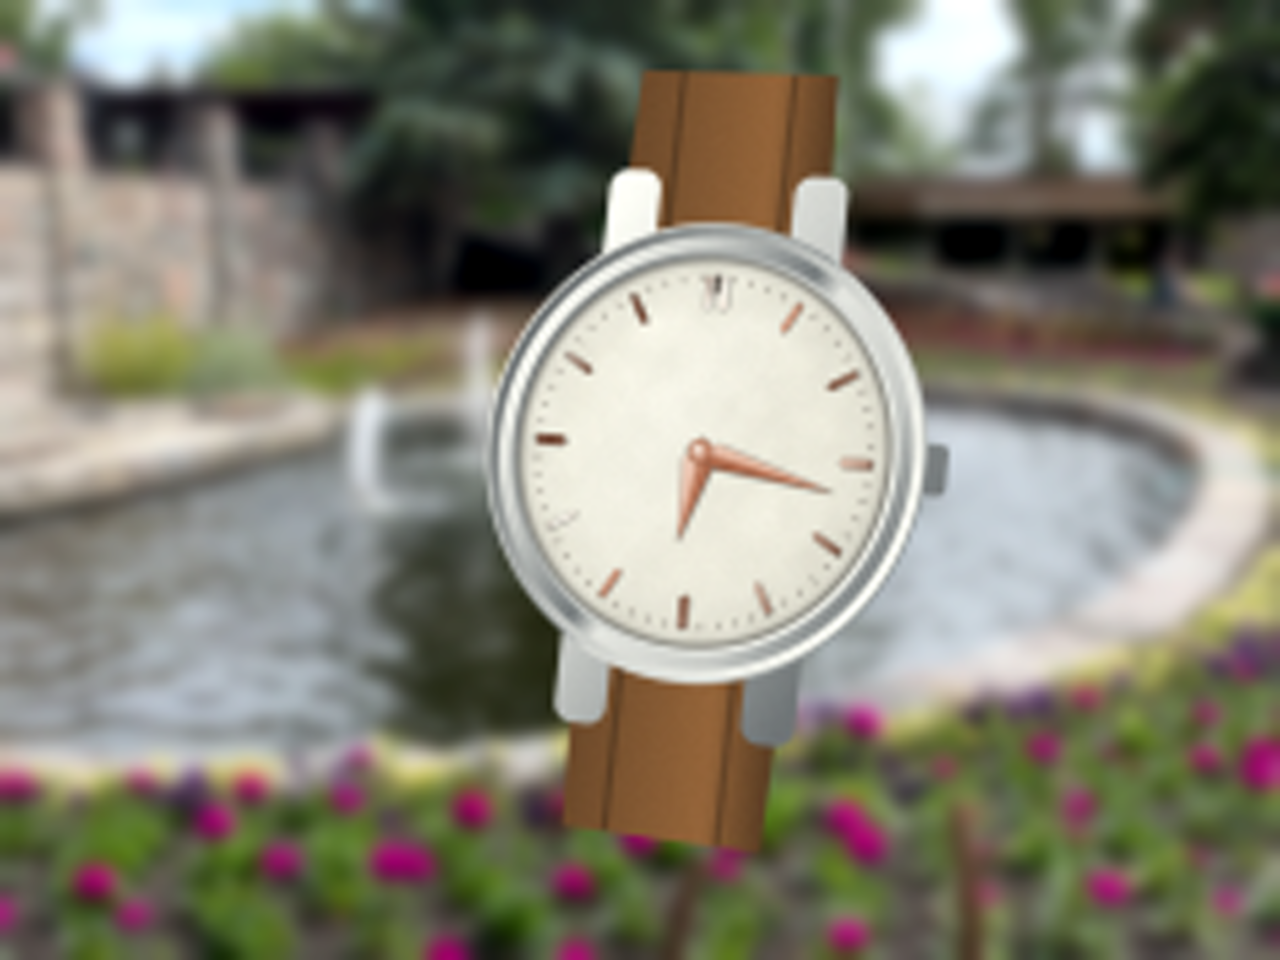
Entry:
6.17
